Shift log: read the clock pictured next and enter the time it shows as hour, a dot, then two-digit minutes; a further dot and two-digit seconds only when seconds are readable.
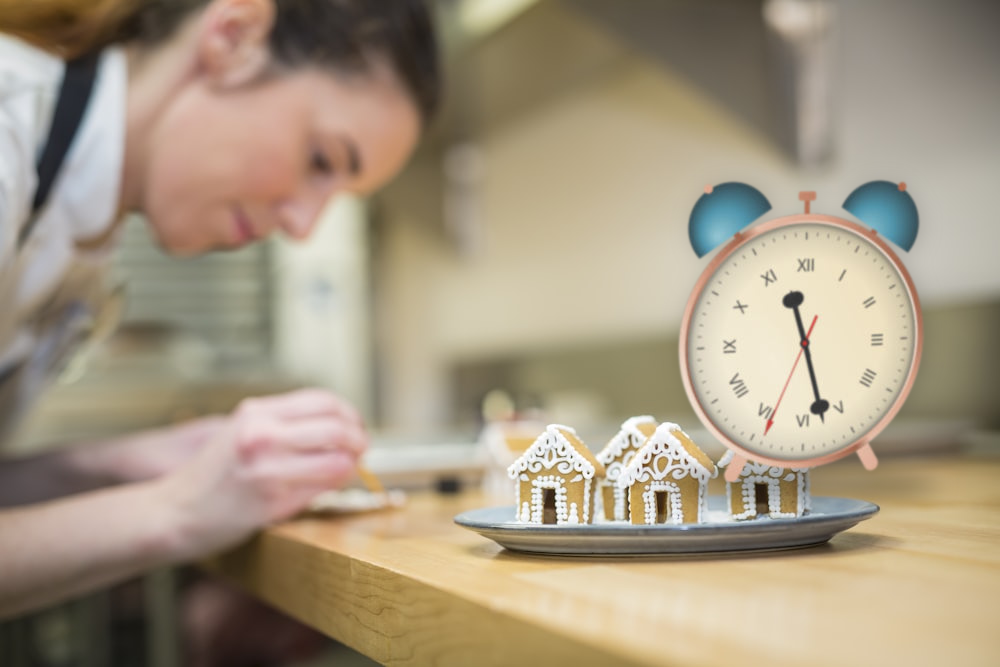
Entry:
11.27.34
